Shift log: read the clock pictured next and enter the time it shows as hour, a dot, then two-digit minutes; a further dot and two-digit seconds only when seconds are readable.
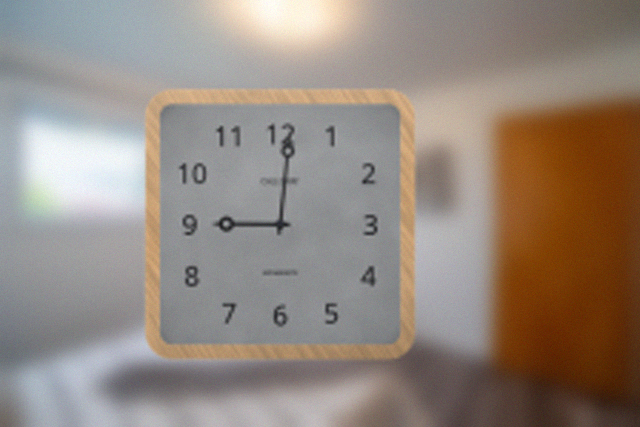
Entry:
9.01
